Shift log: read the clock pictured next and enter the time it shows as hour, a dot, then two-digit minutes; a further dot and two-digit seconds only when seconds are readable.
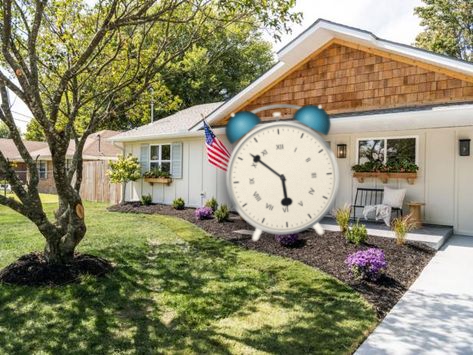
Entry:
5.52
